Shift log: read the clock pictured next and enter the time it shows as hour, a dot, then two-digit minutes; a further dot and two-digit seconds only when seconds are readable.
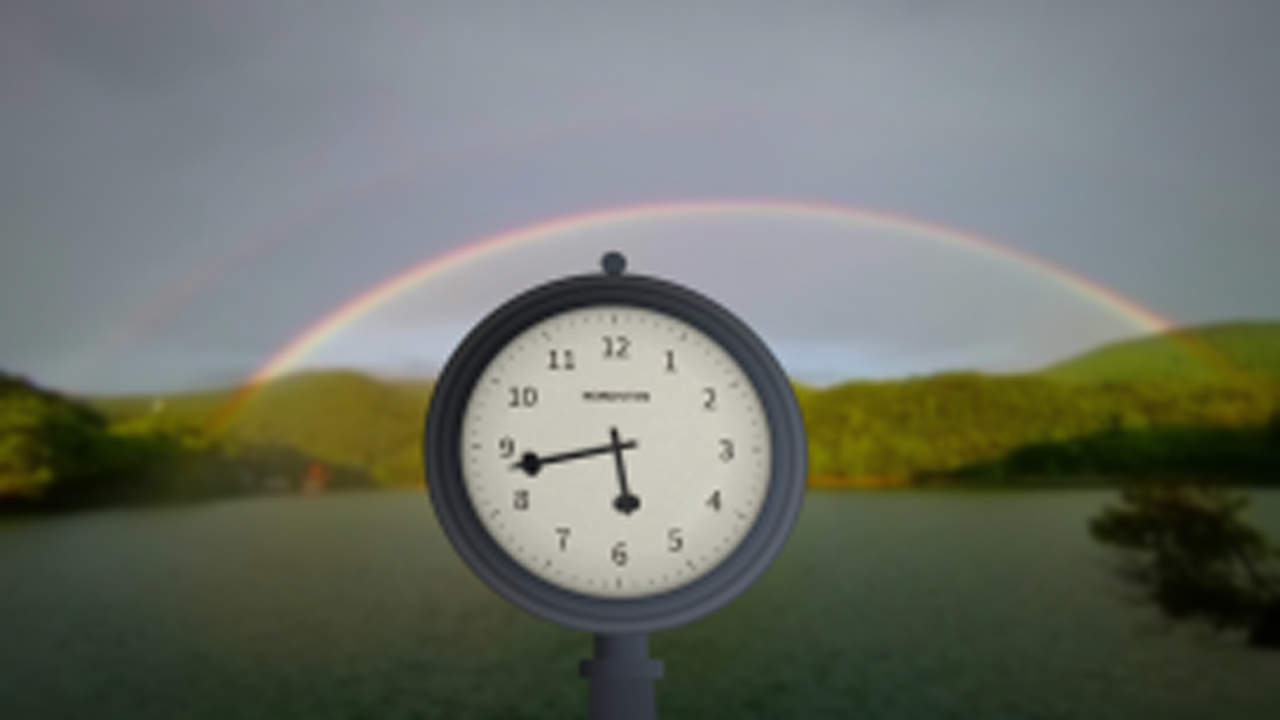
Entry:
5.43
